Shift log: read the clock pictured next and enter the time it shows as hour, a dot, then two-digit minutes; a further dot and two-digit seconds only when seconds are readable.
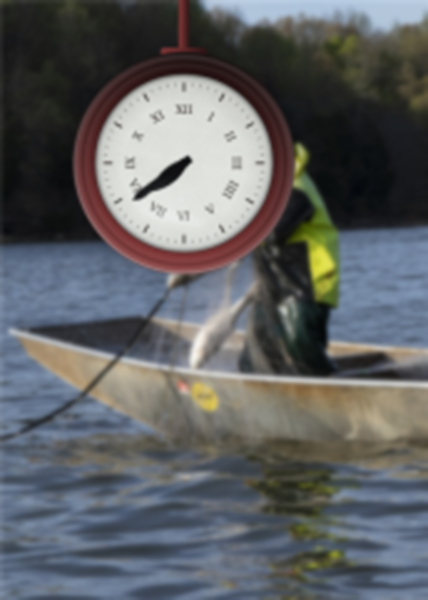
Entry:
7.39
